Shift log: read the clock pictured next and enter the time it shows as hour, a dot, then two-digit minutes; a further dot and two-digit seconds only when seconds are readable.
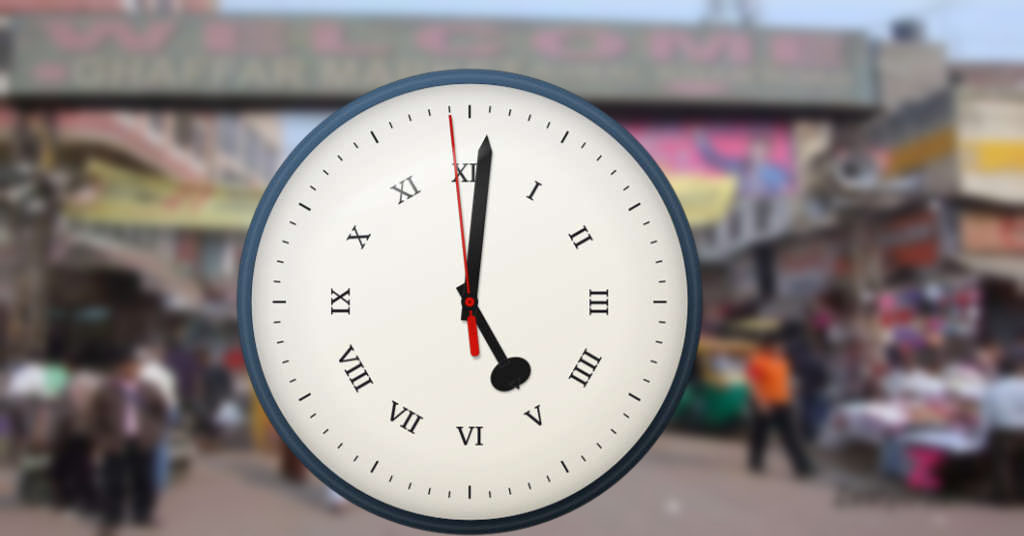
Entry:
5.00.59
